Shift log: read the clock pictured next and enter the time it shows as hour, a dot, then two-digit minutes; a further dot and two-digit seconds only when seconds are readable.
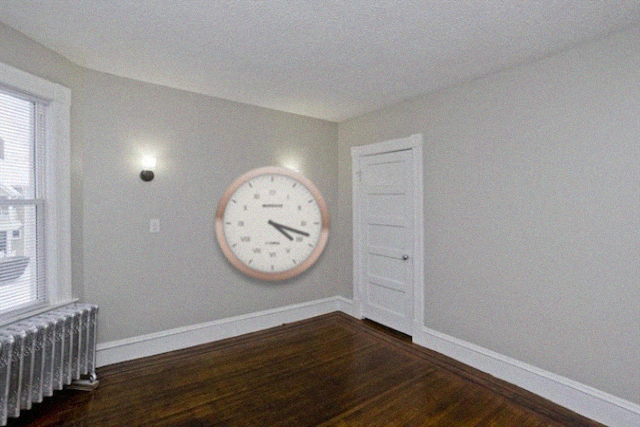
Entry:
4.18
